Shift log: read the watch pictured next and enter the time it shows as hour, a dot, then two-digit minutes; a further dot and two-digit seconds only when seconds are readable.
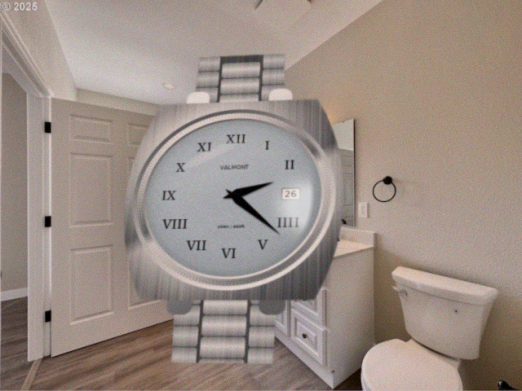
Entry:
2.22
